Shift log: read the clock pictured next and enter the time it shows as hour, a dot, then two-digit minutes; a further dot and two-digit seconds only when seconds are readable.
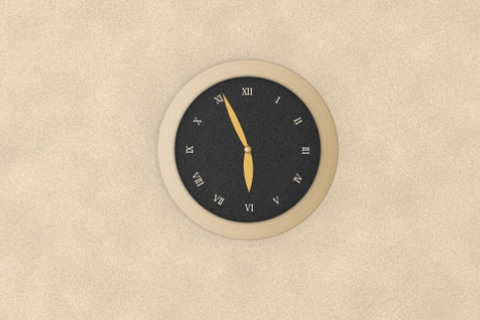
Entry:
5.56
